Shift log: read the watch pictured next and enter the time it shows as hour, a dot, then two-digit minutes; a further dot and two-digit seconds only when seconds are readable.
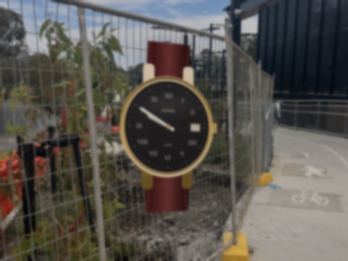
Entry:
9.50
